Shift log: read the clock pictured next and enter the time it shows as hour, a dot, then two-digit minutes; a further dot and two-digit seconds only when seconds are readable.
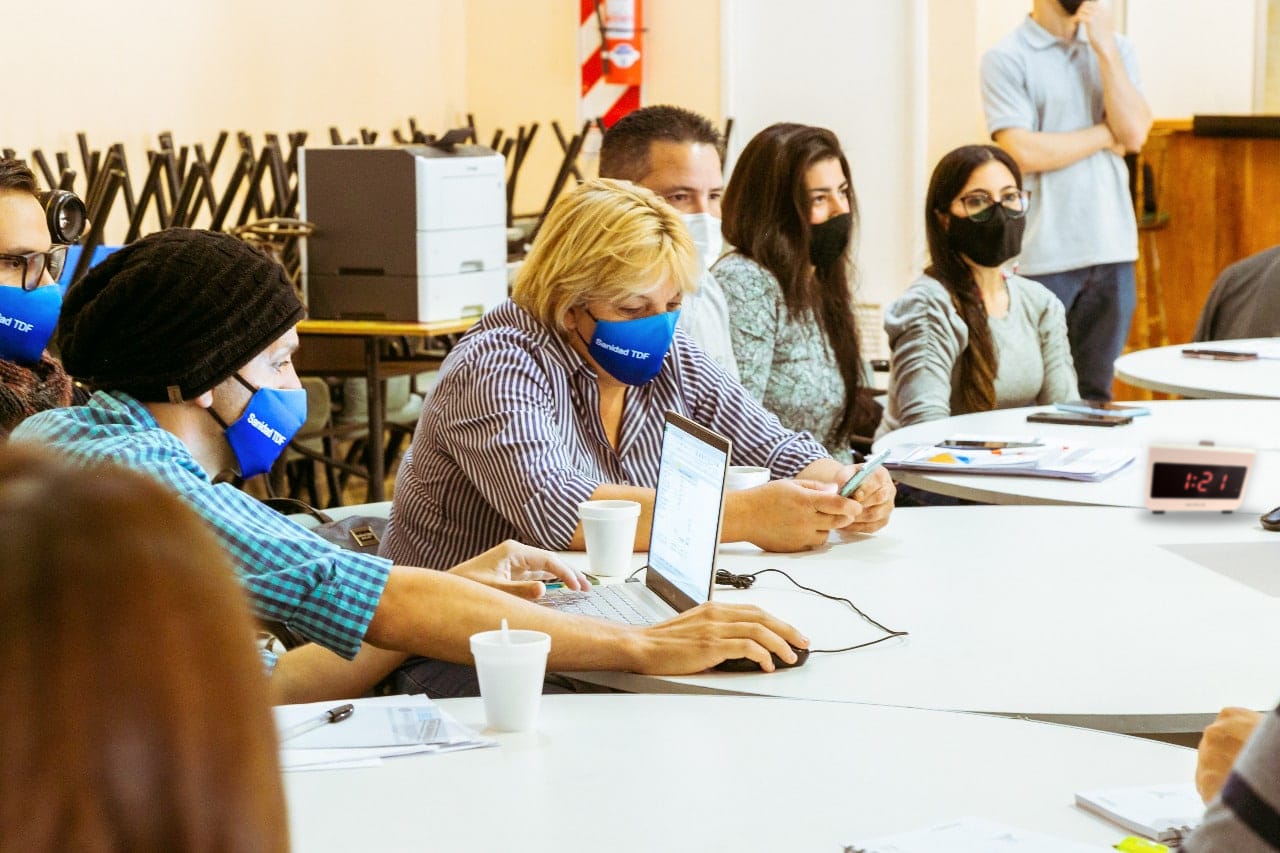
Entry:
1.21
